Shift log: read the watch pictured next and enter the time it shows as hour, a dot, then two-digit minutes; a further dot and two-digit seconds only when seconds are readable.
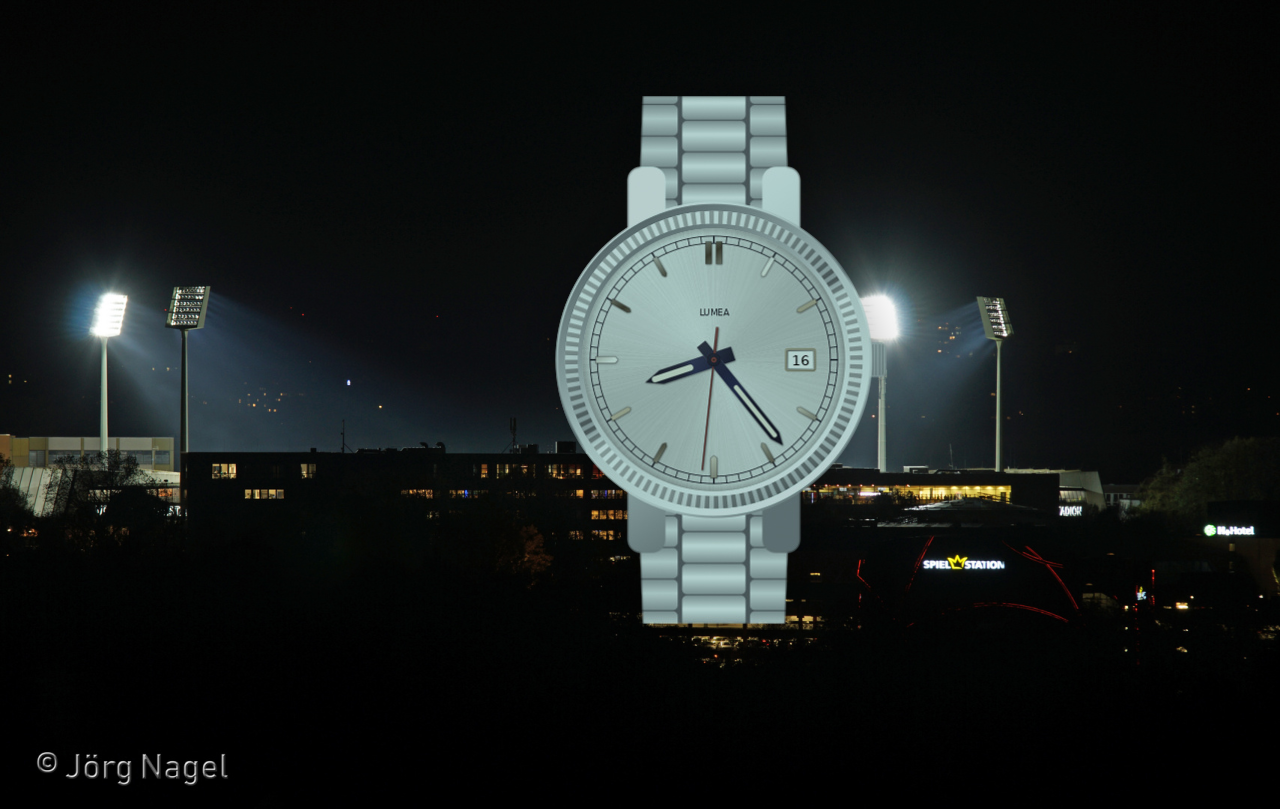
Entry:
8.23.31
